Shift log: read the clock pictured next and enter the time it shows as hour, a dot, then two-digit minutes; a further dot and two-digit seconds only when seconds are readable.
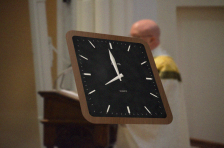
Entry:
7.59
